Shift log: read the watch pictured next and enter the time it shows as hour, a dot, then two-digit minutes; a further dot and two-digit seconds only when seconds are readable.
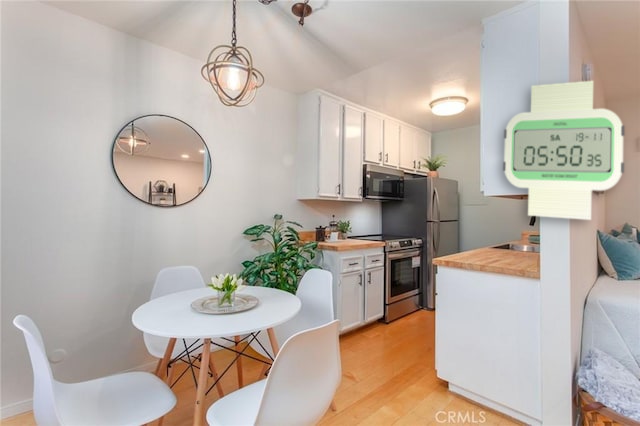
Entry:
5.50.35
